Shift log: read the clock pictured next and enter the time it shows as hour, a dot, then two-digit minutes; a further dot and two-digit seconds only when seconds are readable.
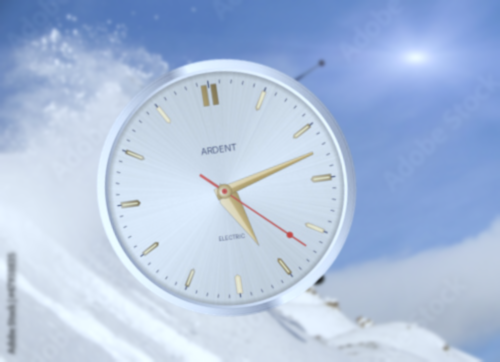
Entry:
5.12.22
